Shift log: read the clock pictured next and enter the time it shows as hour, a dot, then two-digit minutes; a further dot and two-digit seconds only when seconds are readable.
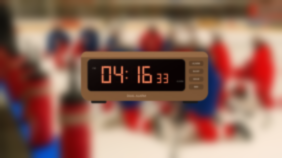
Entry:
4.16
